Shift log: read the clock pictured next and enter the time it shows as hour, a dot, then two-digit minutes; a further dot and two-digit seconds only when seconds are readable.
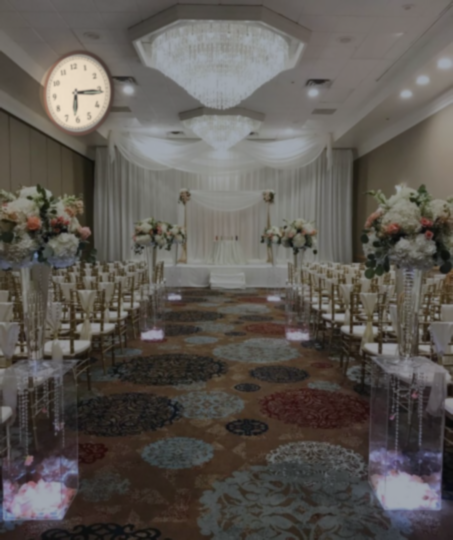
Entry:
6.16
